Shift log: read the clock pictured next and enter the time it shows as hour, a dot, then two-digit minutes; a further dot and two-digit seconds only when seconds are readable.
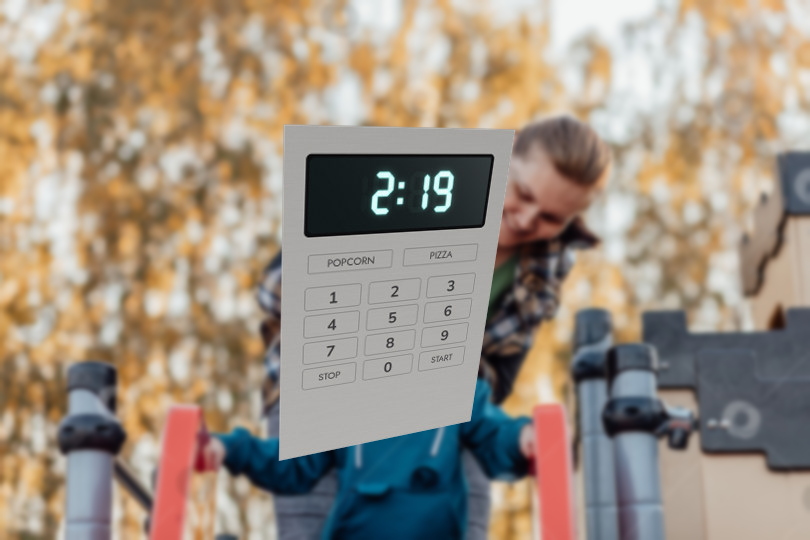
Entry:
2.19
